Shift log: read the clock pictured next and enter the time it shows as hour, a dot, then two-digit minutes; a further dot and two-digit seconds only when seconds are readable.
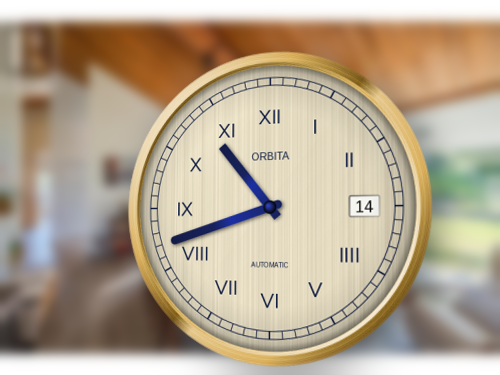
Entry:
10.42
